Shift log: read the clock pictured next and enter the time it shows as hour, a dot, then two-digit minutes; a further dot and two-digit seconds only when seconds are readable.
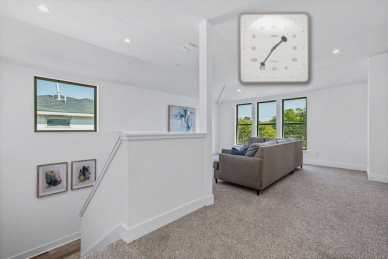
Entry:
1.36
